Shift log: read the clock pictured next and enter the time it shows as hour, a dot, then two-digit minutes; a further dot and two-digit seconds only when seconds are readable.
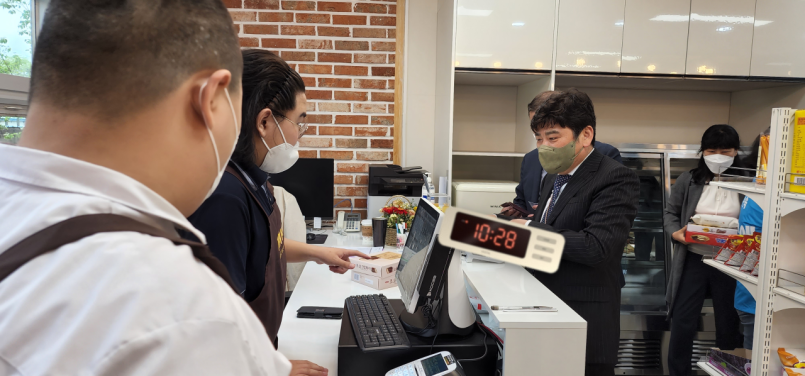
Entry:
10.28
